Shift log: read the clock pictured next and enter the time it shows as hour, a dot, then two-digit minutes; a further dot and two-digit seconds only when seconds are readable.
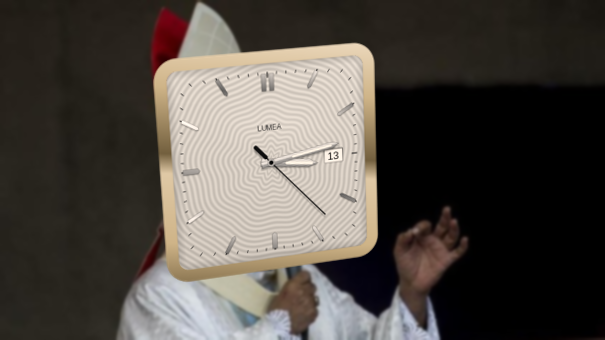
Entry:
3.13.23
